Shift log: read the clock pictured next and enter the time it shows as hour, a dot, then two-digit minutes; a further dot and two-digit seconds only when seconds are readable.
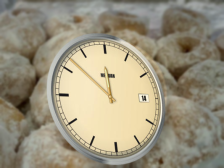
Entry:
11.52
